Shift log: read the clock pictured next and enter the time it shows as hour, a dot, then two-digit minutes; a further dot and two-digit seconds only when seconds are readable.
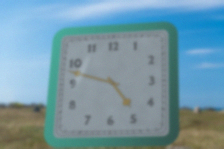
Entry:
4.48
